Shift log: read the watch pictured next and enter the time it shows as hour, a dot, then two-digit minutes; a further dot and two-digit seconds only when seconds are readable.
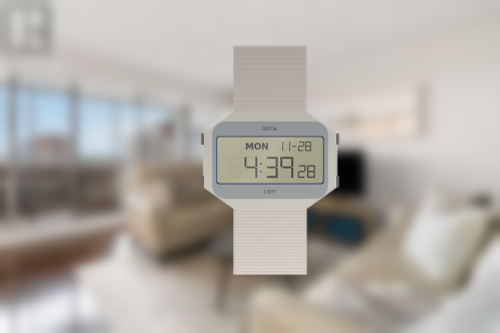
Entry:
4.39.28
